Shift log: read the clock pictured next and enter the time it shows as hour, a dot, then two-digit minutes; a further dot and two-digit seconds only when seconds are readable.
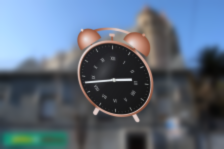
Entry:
2.43
